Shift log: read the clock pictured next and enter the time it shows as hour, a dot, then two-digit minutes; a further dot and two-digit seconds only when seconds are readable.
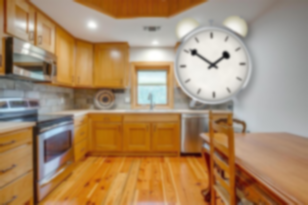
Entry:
1.51
